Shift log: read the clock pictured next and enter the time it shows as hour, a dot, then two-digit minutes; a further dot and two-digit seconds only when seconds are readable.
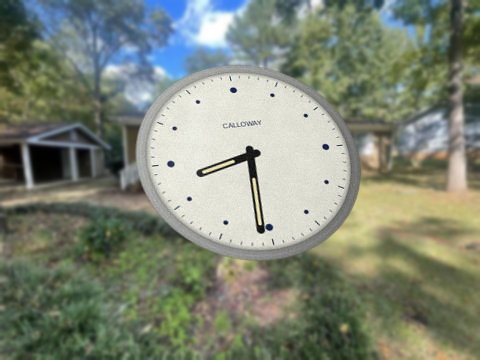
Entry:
8.31
